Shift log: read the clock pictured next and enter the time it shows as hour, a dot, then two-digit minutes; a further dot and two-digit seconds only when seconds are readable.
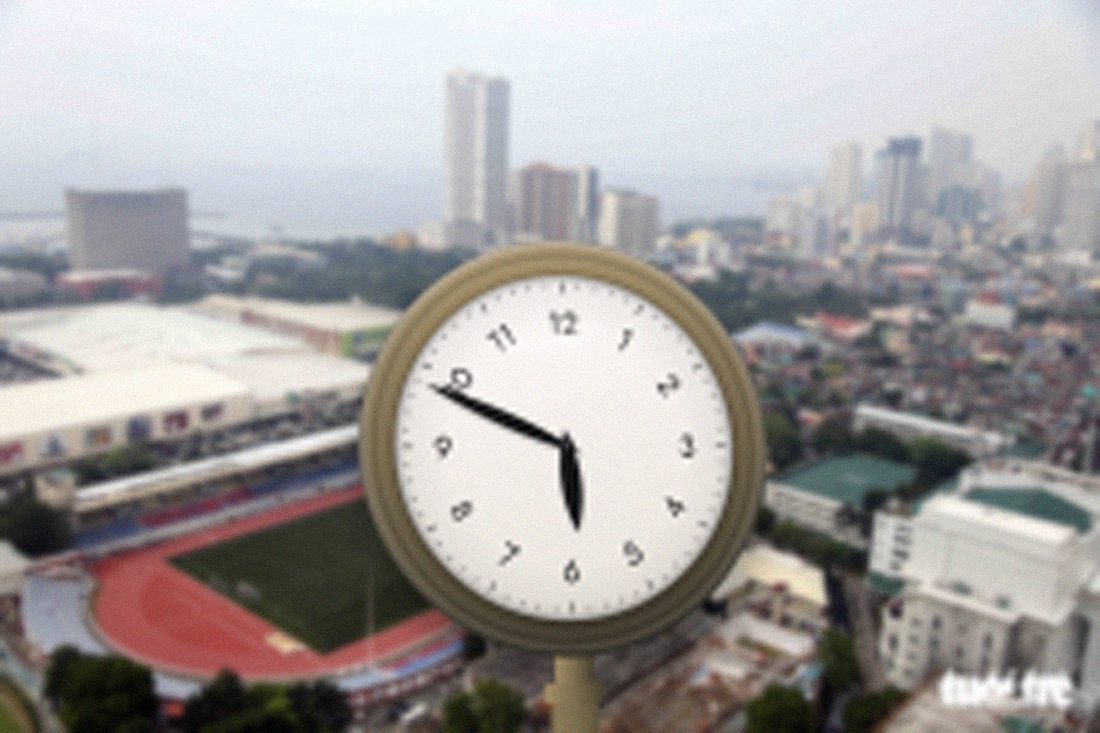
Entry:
5.49
